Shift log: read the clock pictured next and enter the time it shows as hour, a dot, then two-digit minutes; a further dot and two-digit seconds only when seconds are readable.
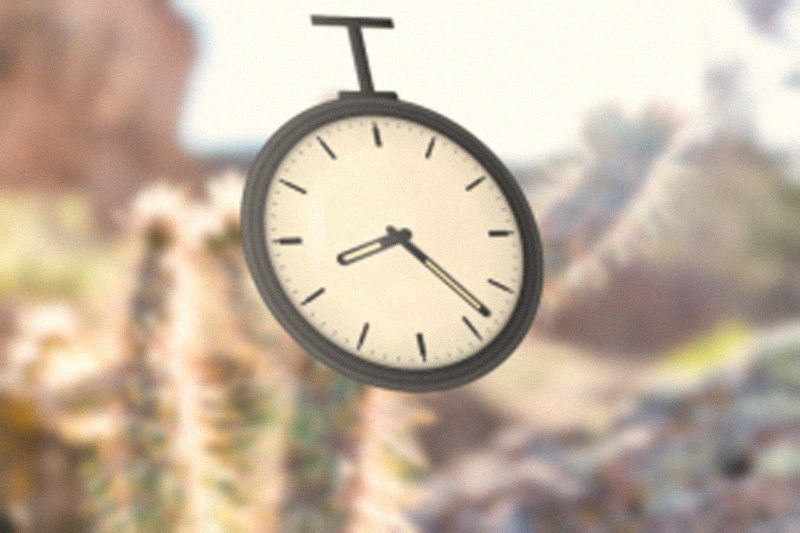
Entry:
8.23
